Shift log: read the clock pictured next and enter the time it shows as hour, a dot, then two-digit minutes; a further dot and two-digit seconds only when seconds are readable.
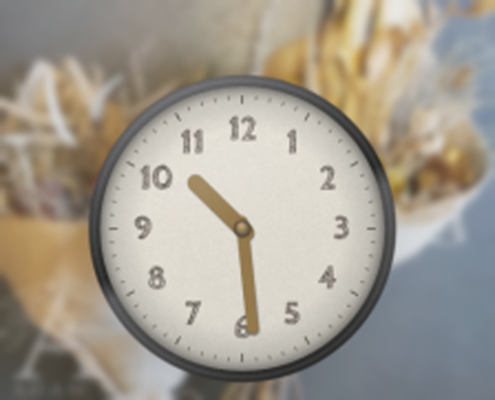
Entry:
10.29
